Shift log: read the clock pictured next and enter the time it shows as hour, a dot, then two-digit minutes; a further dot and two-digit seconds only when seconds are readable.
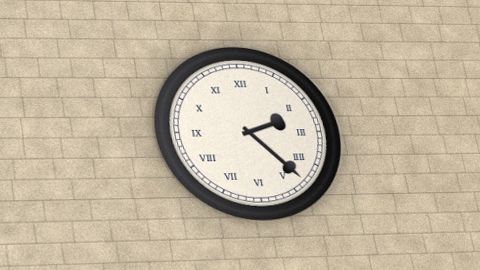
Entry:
2.23
